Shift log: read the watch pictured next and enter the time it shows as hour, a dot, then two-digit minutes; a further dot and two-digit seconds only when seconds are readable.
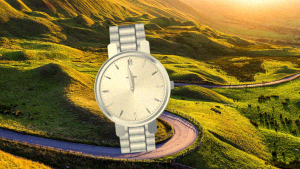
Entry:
11.59
